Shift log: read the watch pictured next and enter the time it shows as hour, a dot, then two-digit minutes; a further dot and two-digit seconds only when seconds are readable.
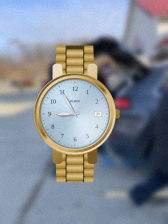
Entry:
8.55
